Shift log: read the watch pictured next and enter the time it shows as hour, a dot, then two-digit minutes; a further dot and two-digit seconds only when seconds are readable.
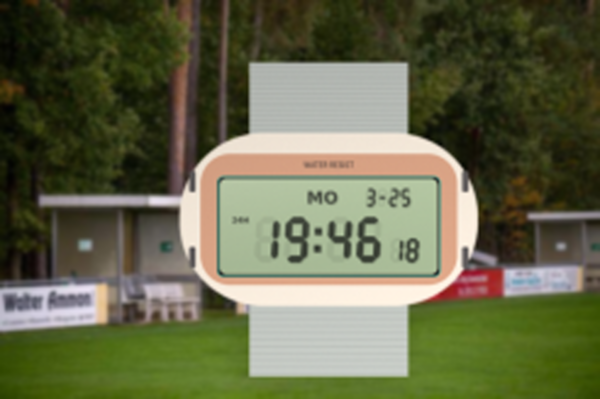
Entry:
19.46.18
